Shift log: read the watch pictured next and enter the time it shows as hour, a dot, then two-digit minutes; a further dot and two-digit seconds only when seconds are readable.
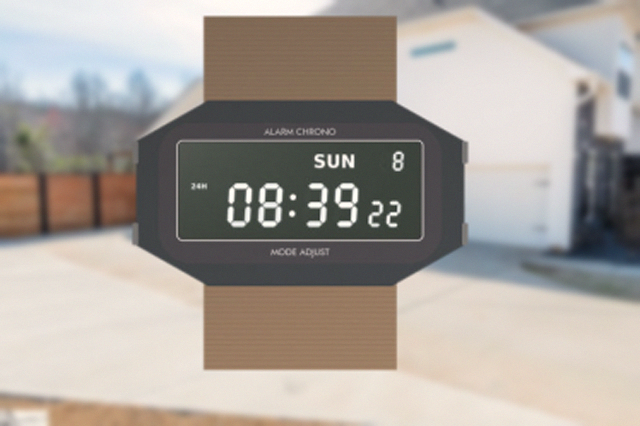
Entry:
8.39.22
